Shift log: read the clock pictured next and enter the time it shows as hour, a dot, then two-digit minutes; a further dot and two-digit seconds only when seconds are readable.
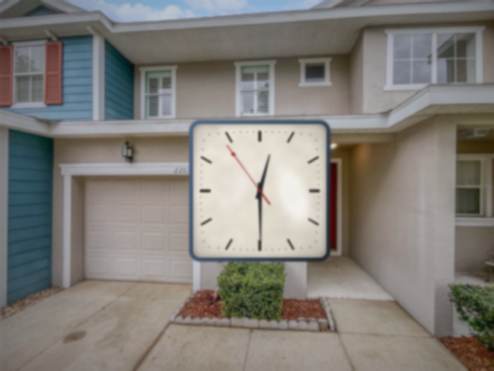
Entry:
12.29.54
